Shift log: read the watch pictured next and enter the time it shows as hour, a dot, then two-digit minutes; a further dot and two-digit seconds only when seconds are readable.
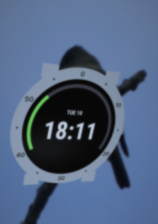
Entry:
18.11
